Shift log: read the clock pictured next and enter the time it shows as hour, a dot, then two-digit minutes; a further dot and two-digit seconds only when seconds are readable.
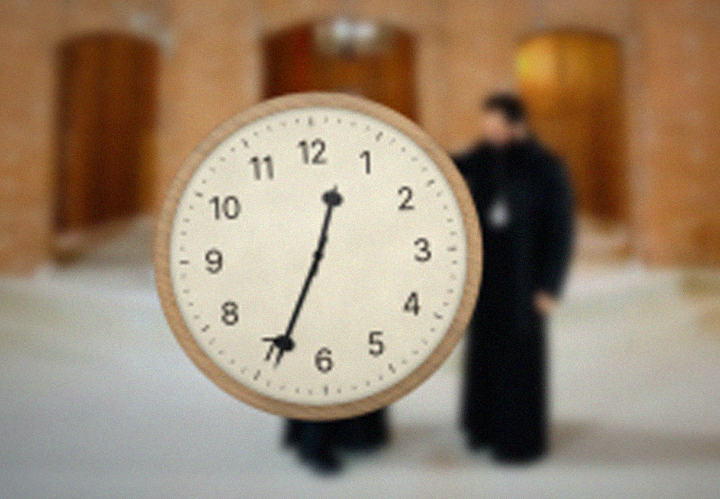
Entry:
12.34
